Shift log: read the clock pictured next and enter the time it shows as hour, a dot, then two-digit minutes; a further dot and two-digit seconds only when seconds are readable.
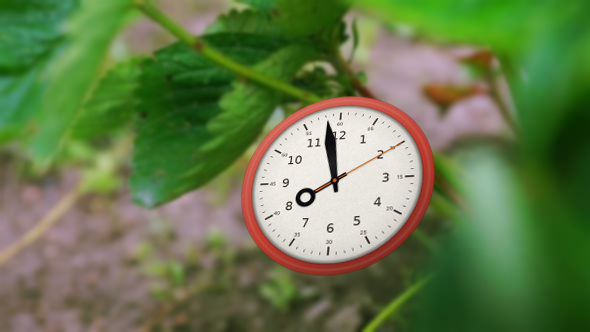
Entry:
7.58.10
